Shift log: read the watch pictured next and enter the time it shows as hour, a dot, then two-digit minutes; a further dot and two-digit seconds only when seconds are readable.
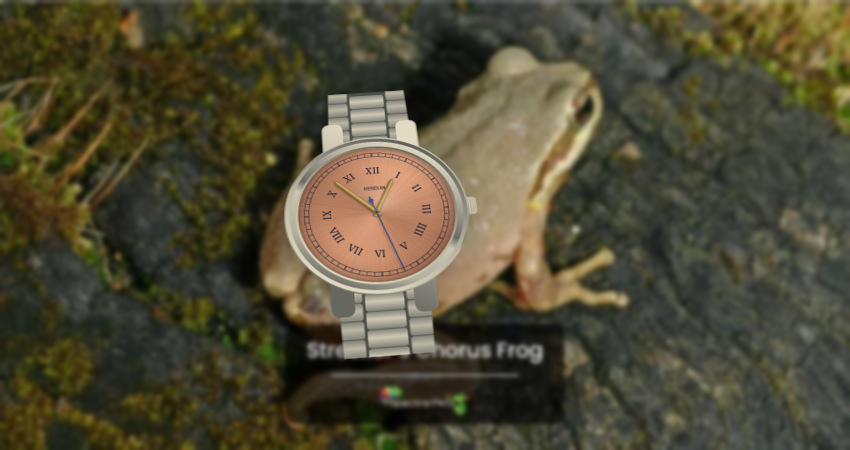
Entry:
12.52.27
